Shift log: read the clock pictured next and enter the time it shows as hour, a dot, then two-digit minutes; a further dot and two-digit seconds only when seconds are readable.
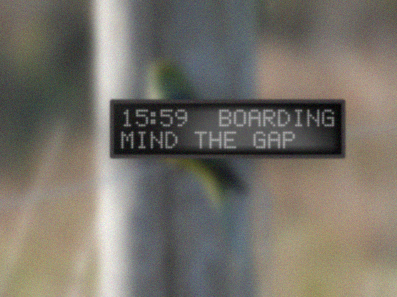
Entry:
15.59
